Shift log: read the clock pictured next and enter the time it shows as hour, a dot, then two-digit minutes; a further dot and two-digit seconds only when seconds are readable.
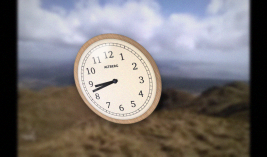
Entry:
8.42
